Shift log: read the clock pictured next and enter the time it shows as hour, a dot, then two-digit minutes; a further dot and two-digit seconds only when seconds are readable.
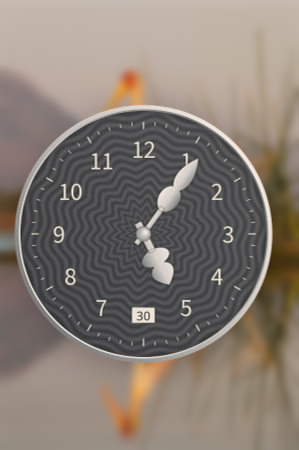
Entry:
5.06
